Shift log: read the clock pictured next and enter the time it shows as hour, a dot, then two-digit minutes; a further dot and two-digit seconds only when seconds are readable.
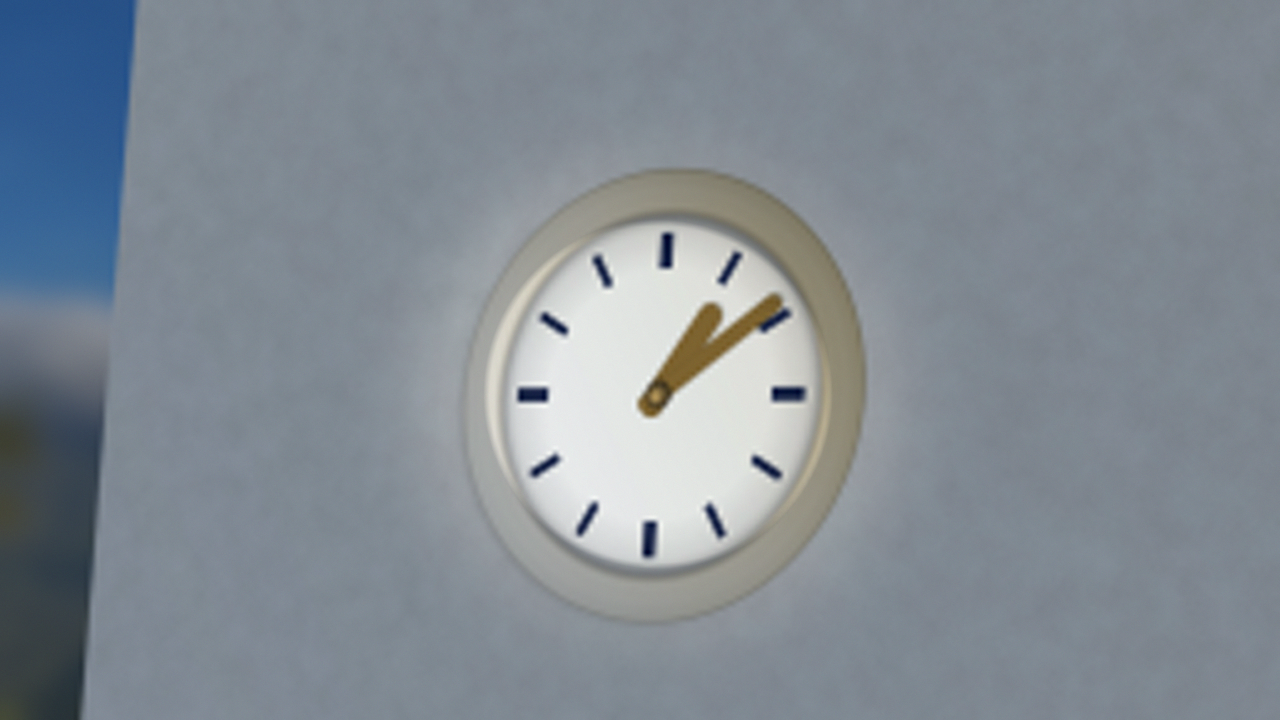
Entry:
1.09
